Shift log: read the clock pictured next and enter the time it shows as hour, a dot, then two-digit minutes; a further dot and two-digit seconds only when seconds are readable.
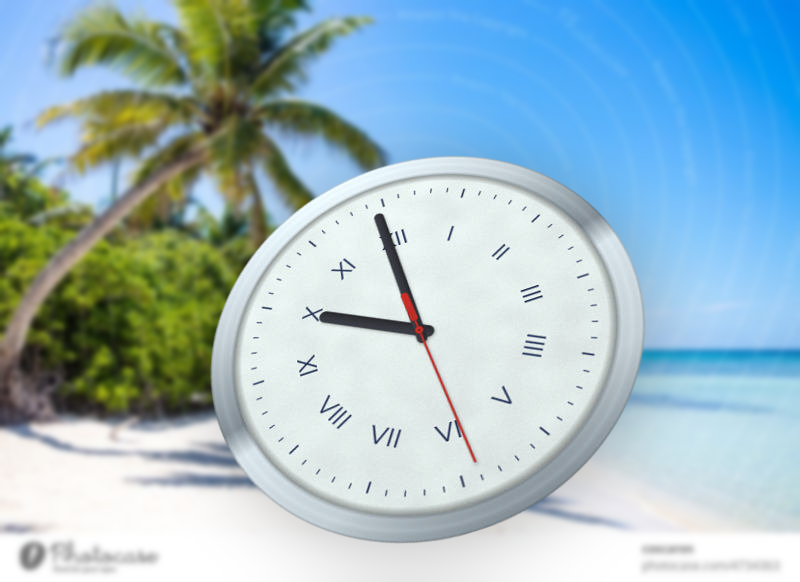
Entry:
9.59.29
